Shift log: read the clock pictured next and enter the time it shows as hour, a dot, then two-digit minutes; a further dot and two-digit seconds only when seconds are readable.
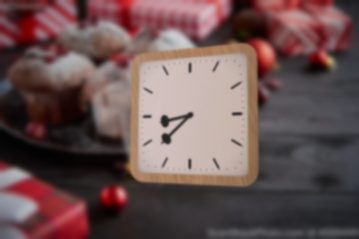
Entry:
8.38
